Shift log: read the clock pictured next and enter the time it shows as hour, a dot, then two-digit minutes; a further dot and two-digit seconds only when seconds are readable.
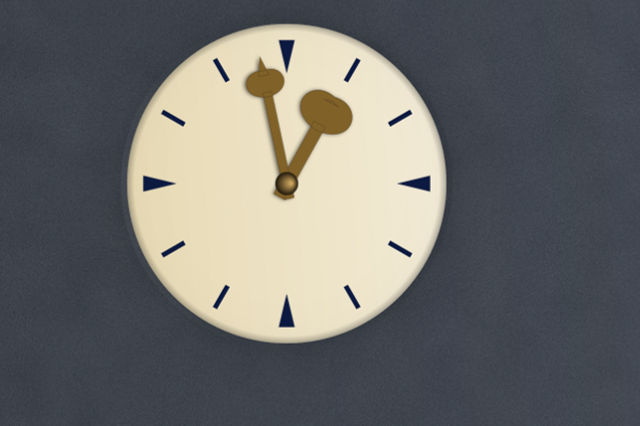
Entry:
12.58
